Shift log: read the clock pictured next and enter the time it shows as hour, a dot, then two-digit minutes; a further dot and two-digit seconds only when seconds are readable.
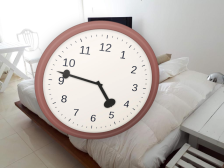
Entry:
4.47
